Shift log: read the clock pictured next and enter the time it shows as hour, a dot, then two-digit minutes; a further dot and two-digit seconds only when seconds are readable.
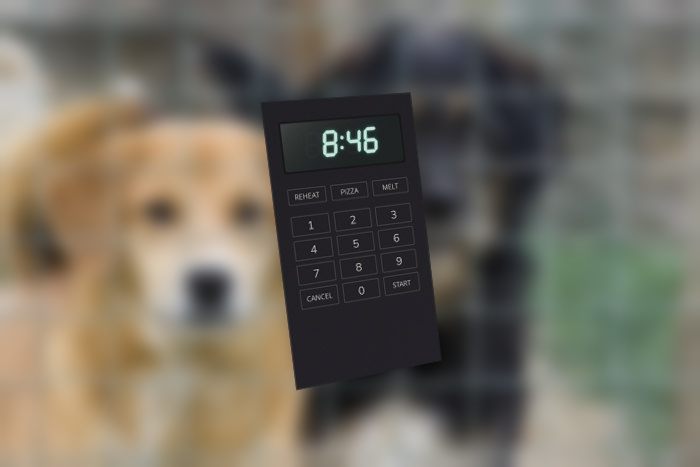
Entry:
8.46
